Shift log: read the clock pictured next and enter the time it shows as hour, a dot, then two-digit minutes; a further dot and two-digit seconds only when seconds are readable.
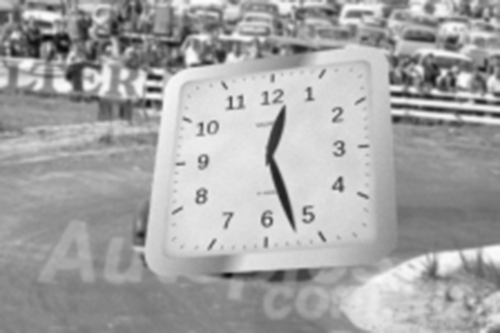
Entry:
12.27
